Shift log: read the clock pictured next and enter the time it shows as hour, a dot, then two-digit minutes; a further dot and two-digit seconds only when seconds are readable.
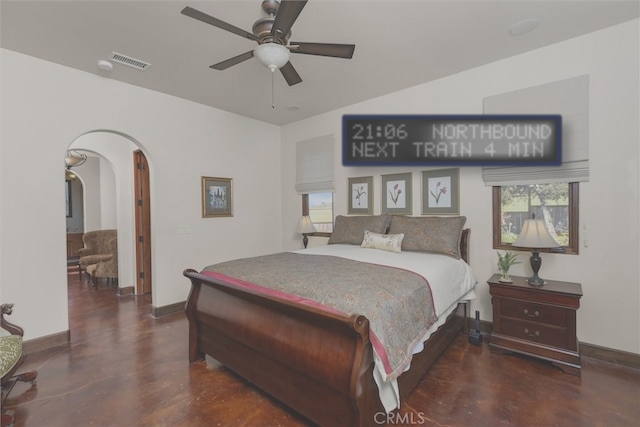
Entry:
21.06
